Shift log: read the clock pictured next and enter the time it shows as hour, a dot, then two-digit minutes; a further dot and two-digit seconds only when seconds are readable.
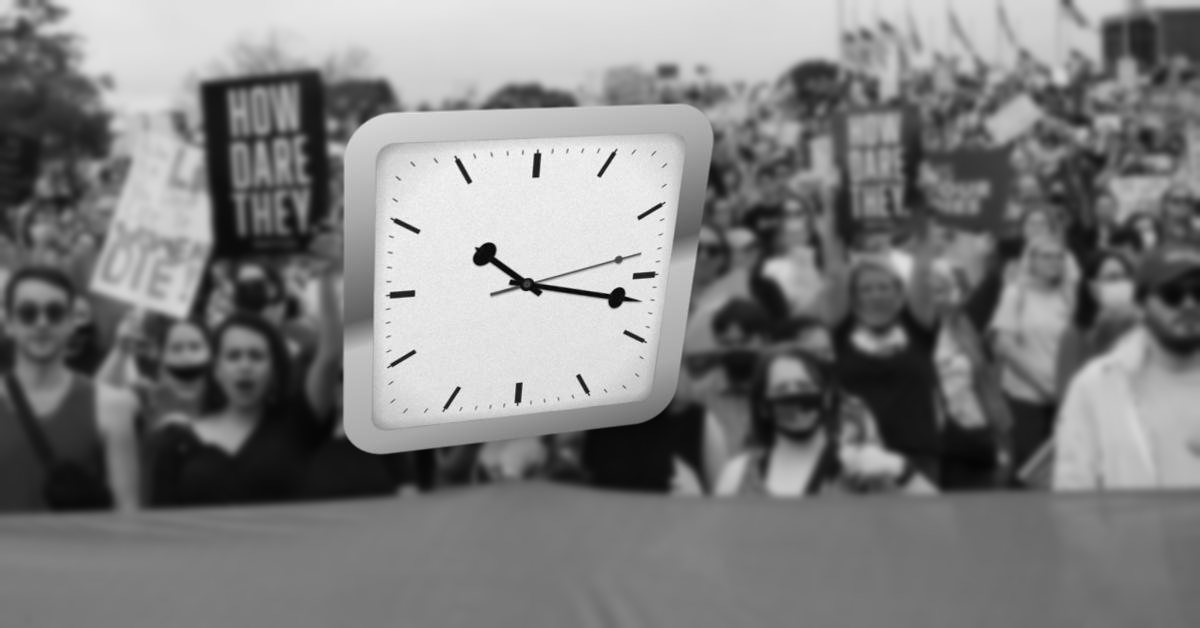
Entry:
10.17.13
